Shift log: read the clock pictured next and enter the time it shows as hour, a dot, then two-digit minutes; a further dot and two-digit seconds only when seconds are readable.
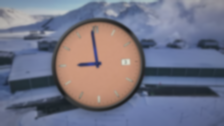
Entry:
8.59
